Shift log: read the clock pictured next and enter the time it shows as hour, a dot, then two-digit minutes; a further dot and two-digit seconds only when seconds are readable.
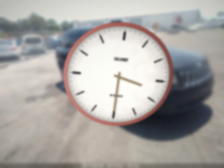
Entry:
3.30
